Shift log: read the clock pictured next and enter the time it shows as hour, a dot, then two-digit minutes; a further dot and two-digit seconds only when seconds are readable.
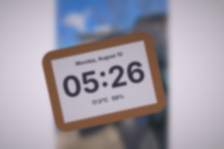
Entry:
5.26
